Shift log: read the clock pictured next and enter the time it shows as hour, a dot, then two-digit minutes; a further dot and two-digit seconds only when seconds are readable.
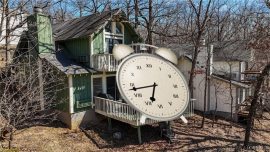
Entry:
6.43
